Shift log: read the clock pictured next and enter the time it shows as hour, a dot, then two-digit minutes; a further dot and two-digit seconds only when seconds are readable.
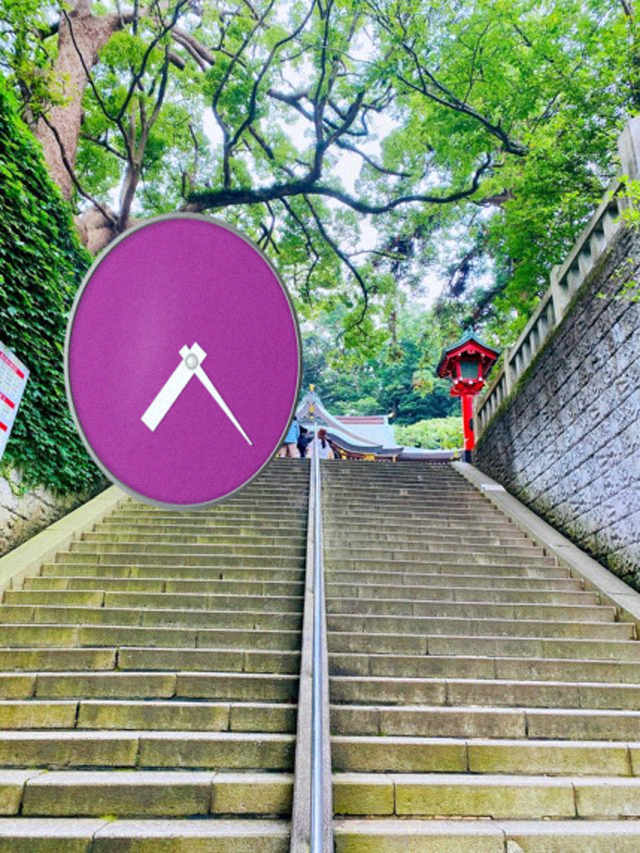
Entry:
7.23
